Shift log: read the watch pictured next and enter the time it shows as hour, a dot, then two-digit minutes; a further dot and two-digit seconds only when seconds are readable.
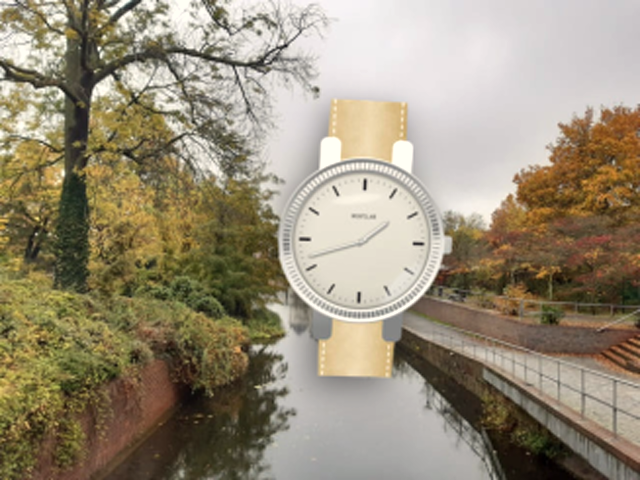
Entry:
1.42
